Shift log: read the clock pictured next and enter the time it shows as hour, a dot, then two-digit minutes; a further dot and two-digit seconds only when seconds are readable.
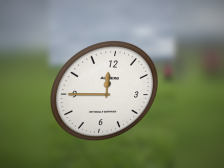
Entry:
11.45
